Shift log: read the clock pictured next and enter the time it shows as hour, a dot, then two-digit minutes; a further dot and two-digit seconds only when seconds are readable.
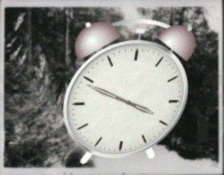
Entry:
3.49
